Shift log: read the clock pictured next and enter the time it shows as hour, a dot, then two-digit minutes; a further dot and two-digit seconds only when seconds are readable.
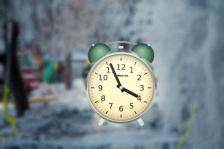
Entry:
3.56
